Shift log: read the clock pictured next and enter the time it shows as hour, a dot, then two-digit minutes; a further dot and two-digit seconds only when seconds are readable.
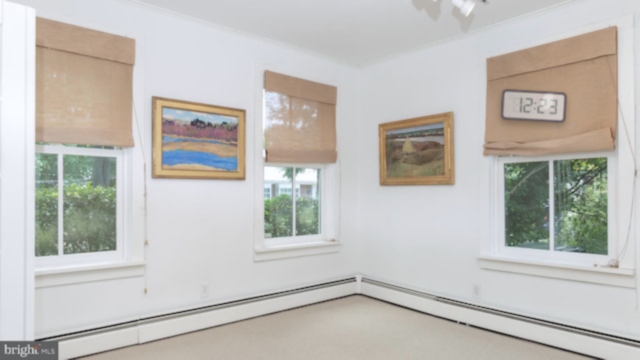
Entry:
12.23
